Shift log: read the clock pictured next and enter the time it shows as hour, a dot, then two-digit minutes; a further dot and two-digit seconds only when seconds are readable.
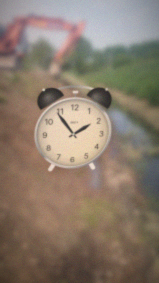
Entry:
1.54
